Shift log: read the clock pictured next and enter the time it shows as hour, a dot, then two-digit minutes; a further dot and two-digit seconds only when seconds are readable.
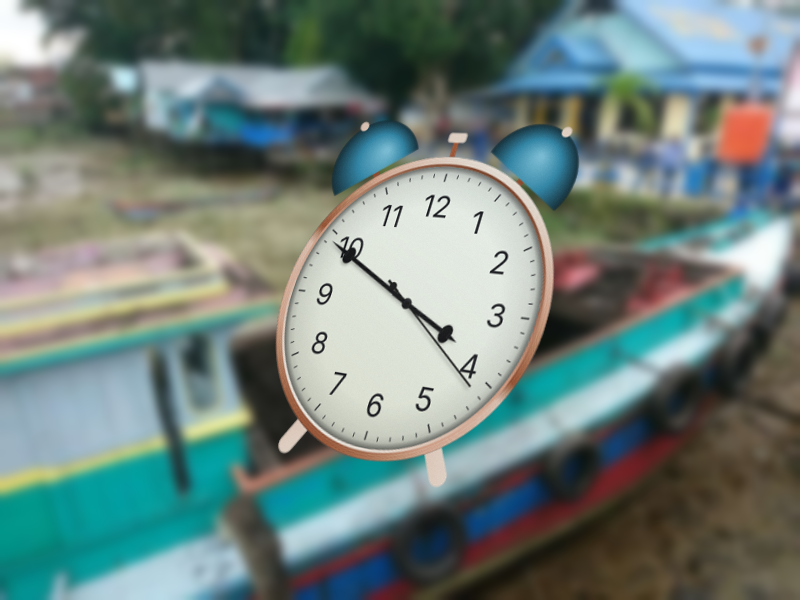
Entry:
3.49.21
